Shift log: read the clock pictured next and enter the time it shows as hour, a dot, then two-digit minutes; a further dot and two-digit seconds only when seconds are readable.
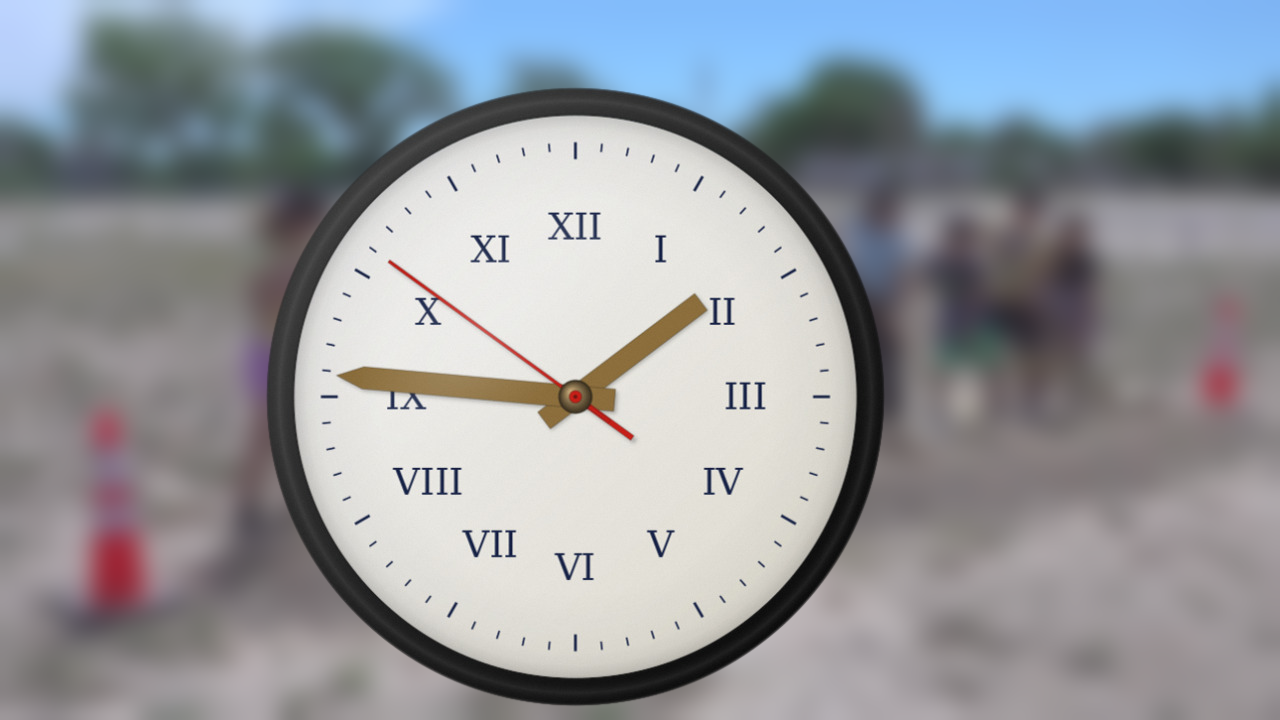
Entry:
1.45.51
